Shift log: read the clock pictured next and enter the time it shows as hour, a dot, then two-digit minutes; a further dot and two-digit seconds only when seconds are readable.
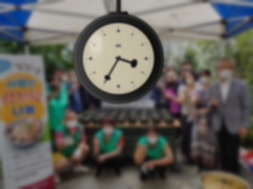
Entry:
3.35
